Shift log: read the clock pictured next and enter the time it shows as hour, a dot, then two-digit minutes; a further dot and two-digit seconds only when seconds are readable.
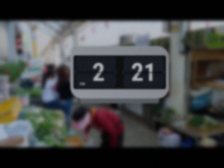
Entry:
2.21
